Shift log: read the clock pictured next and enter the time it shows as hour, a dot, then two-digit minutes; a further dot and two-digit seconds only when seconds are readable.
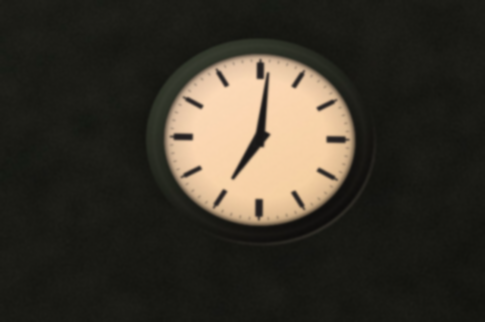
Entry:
7.01
